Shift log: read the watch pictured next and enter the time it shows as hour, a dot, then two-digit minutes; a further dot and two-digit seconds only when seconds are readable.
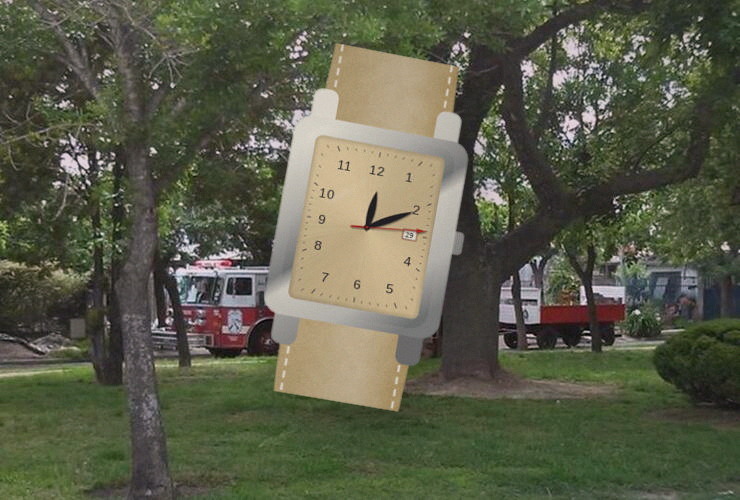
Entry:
12.10.14
